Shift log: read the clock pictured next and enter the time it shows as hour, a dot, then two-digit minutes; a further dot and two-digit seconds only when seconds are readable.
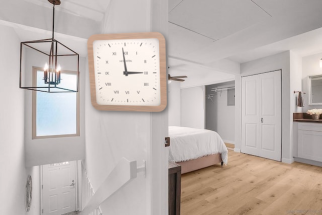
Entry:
2.59
